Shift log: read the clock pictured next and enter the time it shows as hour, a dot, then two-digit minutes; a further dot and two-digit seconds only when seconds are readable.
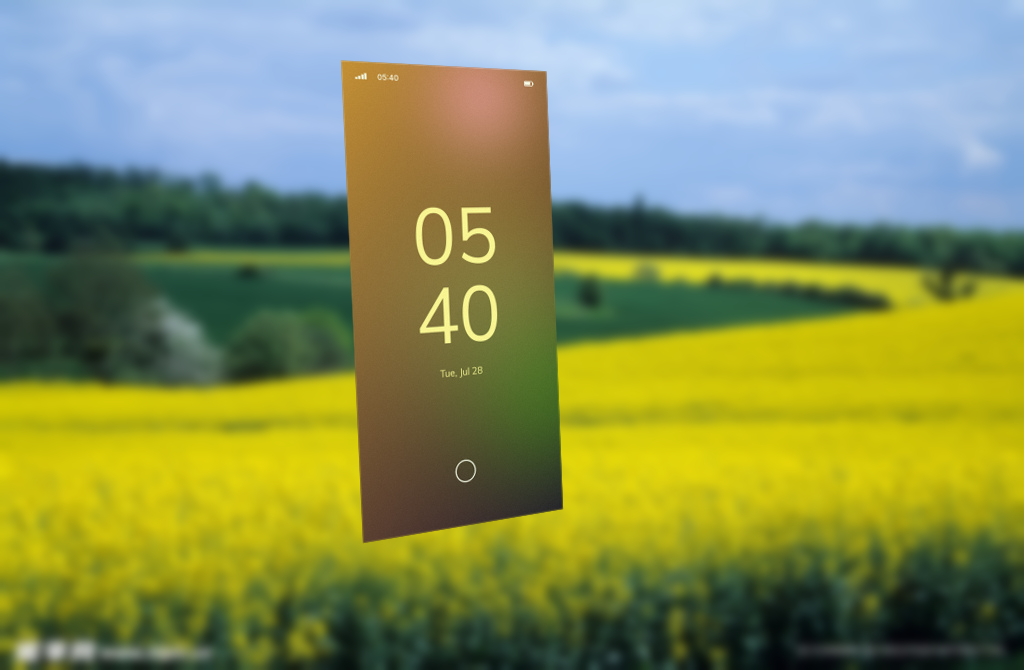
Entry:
5.40
